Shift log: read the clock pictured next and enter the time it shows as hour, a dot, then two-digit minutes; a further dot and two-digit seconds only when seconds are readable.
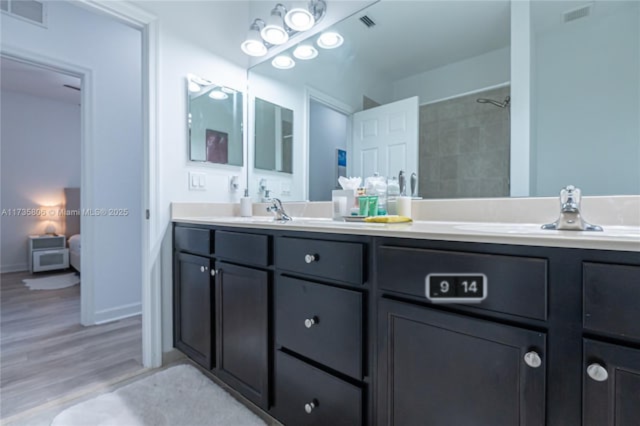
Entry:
9.14
